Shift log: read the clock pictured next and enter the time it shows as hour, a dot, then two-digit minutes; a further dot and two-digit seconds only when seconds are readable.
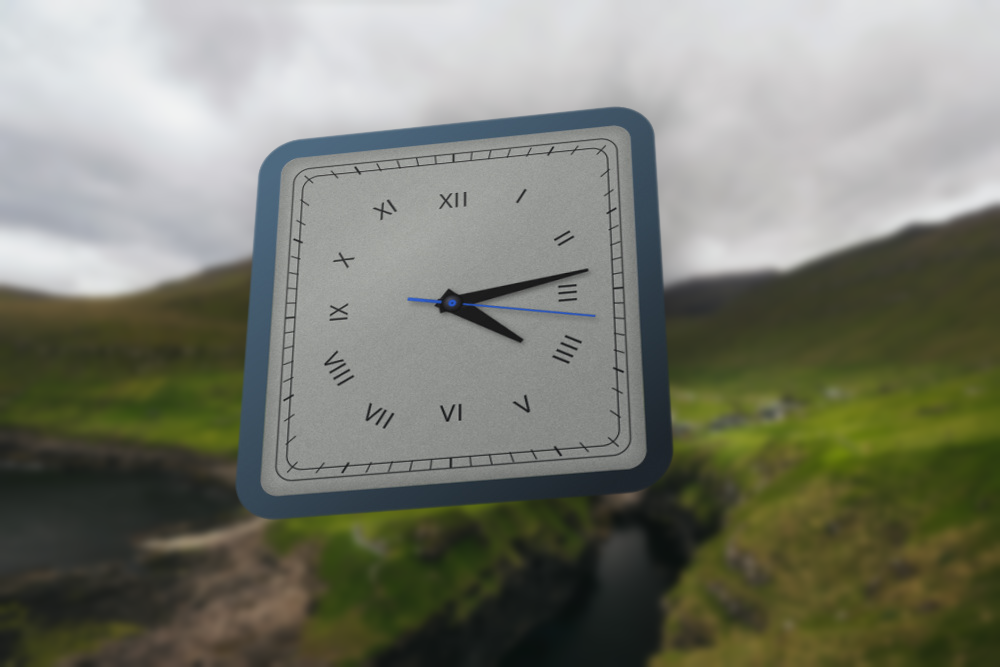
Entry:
4.13.17
